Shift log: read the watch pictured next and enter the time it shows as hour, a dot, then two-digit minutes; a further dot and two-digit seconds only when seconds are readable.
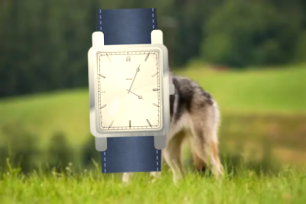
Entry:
4.04
